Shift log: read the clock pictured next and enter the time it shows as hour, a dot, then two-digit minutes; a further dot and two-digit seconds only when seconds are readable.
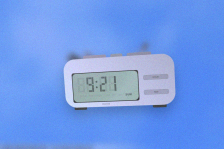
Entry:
9.21
